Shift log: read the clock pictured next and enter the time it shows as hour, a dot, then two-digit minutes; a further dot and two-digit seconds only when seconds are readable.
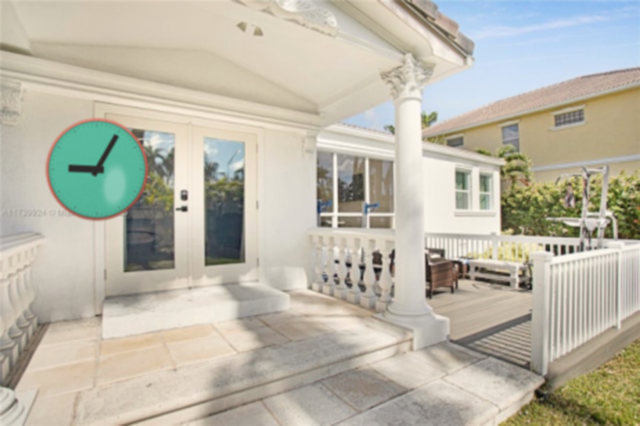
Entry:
9.05
